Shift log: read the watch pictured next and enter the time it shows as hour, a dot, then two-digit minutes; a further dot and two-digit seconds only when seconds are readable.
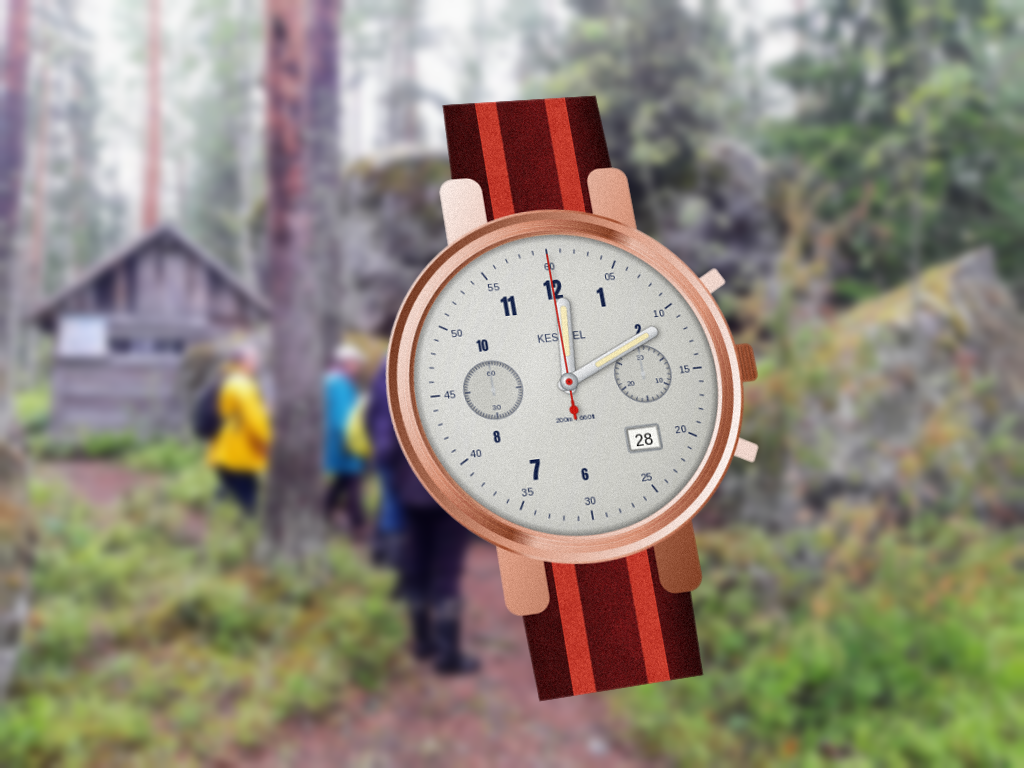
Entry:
12.11
